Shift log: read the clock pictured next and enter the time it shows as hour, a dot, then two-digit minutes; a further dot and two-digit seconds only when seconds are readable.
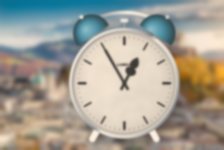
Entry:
12.55
